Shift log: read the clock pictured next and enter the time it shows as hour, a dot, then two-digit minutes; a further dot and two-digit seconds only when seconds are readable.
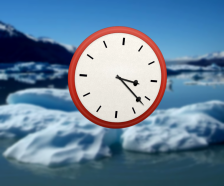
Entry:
3.22
